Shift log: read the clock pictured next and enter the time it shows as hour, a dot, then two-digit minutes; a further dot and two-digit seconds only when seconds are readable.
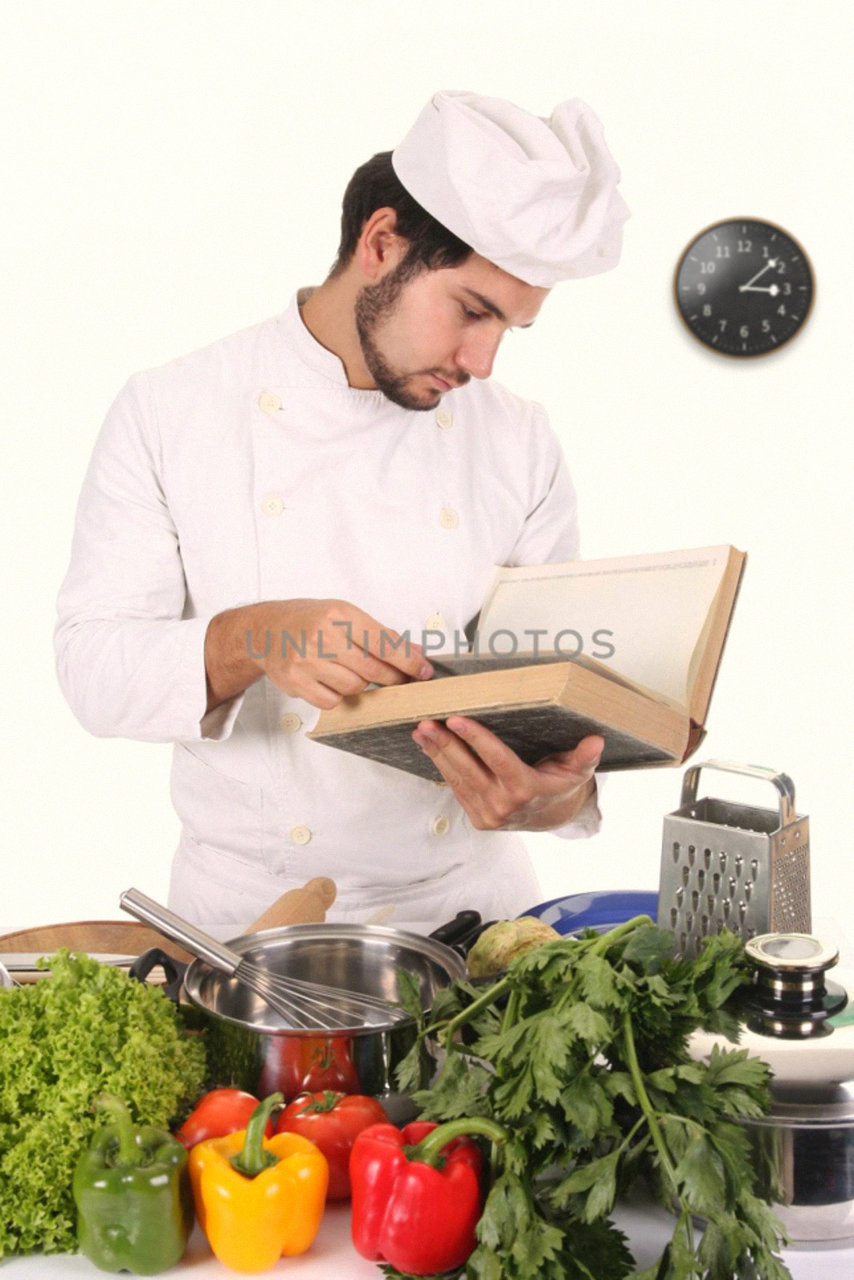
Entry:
3.08
